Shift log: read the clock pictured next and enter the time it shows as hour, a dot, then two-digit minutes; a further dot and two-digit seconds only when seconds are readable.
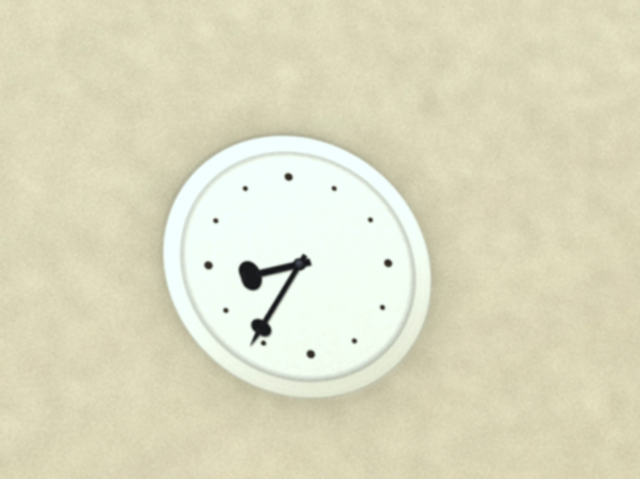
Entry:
8.36
